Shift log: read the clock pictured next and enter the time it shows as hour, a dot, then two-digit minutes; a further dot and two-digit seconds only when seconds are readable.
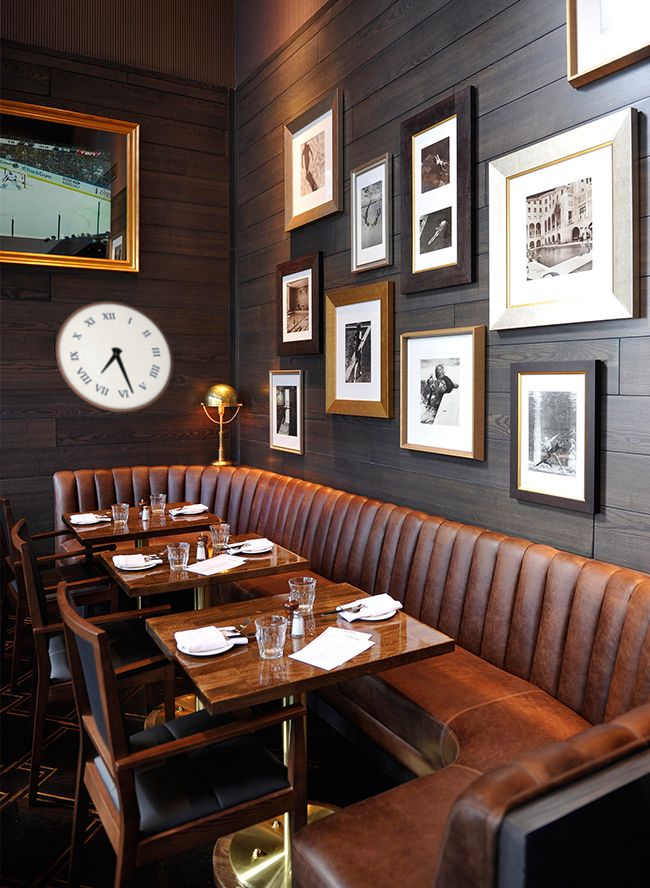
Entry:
7.28
